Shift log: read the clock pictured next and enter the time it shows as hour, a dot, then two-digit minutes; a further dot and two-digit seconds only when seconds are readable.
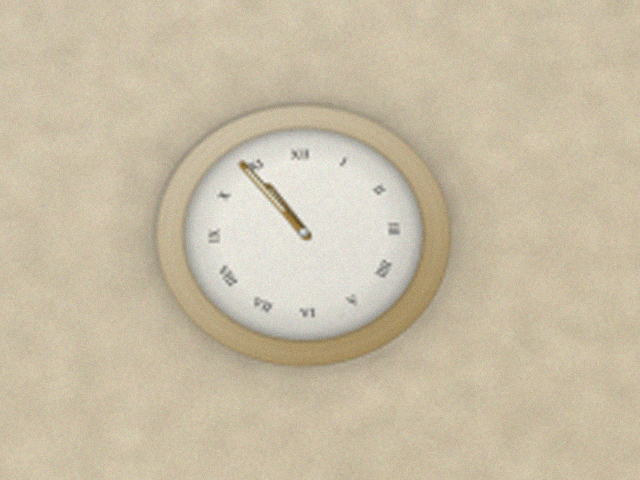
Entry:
10.54
